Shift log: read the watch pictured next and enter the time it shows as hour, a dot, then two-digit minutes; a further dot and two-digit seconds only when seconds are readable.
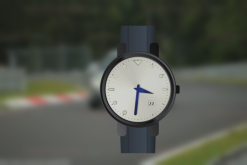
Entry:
3.31
